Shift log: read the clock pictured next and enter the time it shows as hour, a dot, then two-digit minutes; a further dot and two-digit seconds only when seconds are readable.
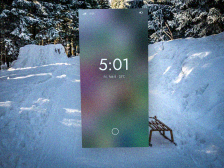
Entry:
5.01
